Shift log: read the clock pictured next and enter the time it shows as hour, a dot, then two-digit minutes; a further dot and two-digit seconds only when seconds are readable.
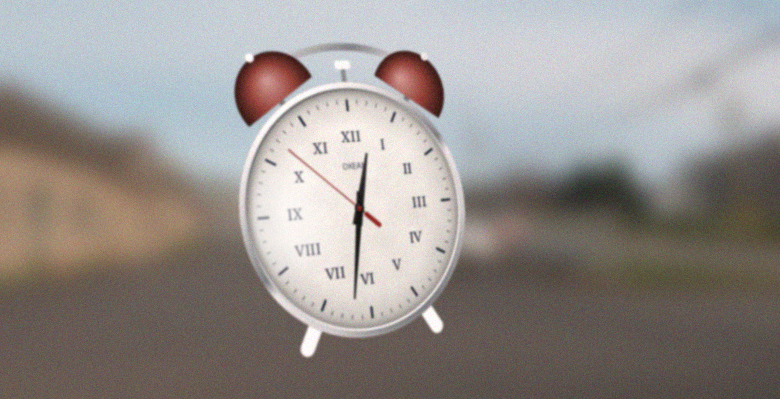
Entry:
12.31.52
